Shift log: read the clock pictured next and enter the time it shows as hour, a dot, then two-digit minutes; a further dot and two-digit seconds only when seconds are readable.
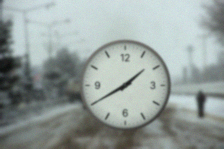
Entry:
1.40
